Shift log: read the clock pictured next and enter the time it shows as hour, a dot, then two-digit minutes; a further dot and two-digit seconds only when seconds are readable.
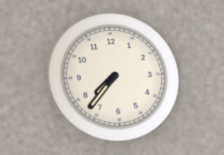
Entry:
7.37
